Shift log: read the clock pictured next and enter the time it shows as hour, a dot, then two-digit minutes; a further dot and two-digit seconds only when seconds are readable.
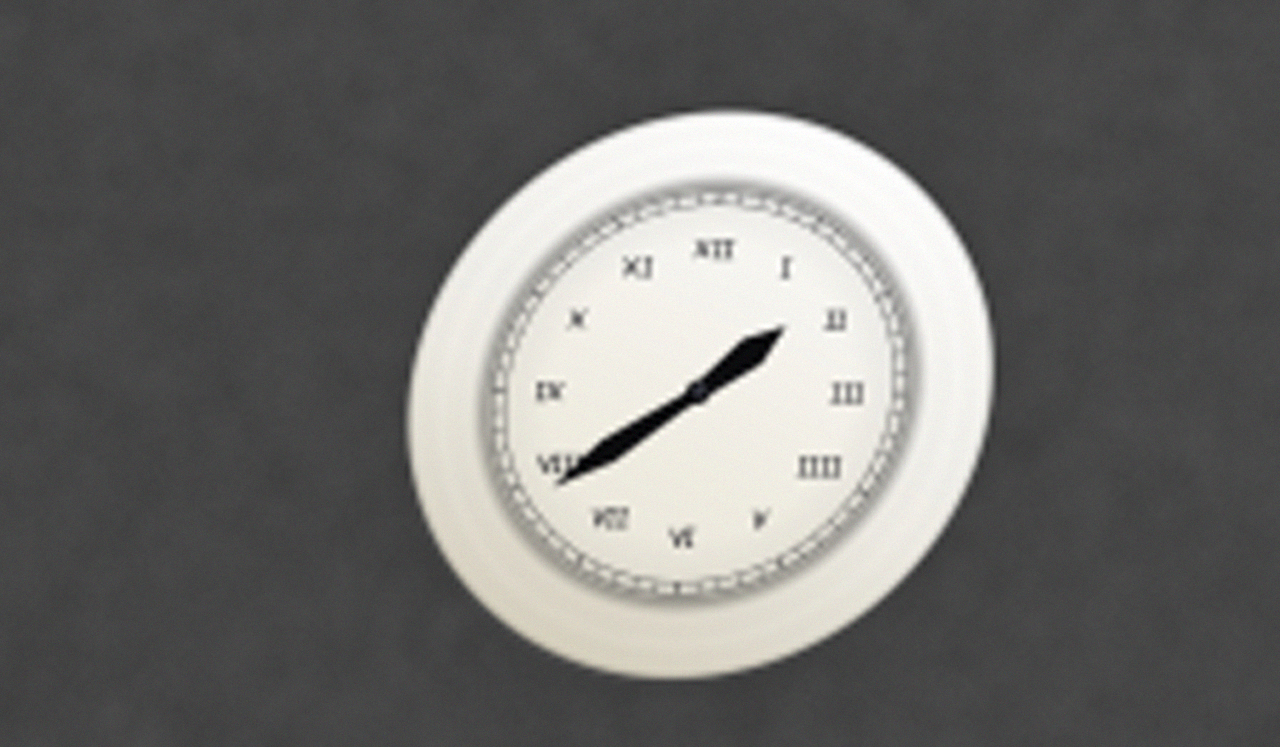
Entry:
1.39
